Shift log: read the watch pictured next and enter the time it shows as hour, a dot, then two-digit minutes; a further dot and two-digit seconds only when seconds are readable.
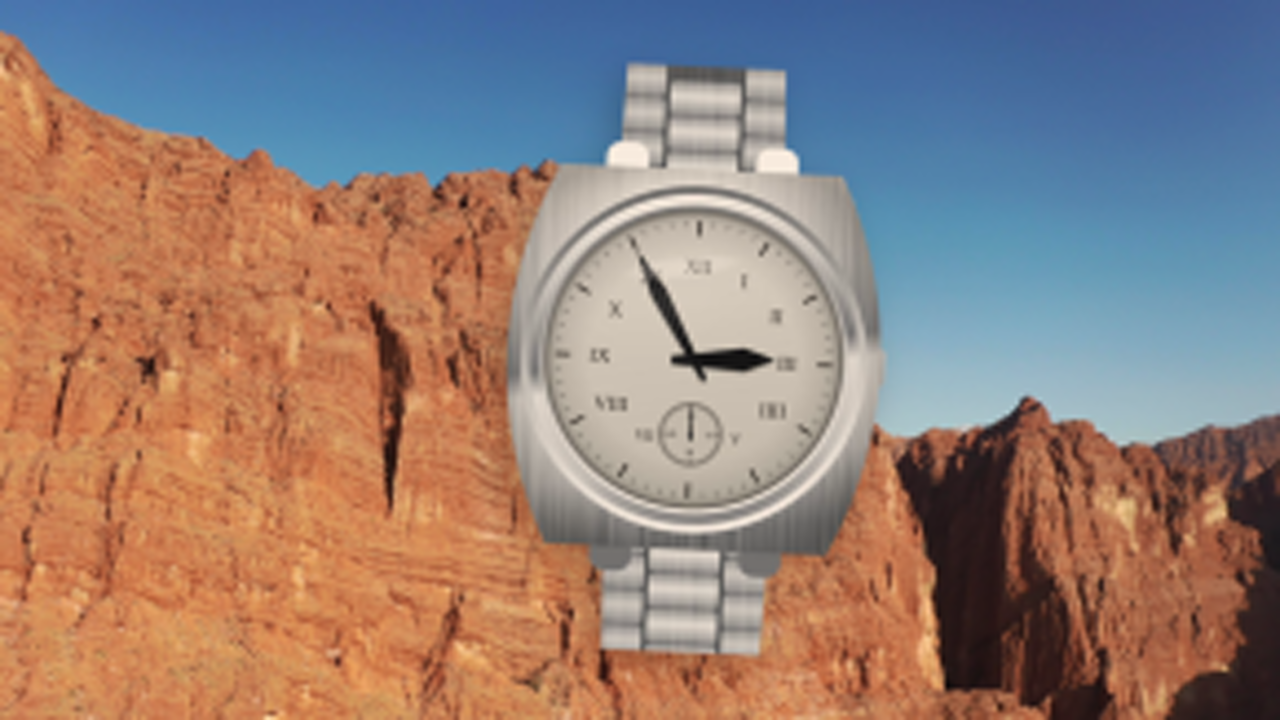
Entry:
2.55
